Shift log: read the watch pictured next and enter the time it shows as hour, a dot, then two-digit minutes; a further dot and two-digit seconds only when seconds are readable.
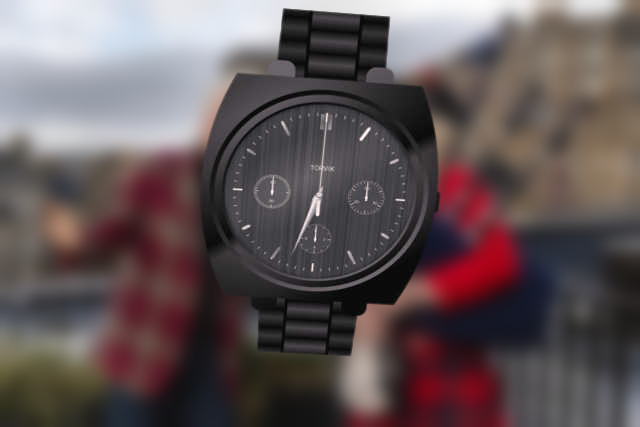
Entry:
6.33
